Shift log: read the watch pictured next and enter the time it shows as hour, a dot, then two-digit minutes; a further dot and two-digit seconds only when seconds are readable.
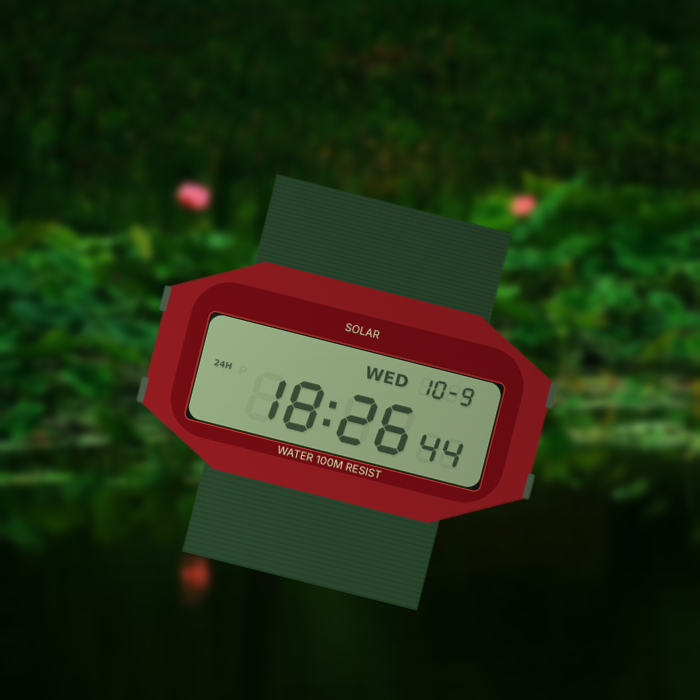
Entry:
18.26.44
